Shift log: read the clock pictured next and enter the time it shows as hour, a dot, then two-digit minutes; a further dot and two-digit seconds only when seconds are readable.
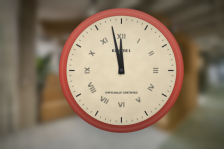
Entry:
11.58
